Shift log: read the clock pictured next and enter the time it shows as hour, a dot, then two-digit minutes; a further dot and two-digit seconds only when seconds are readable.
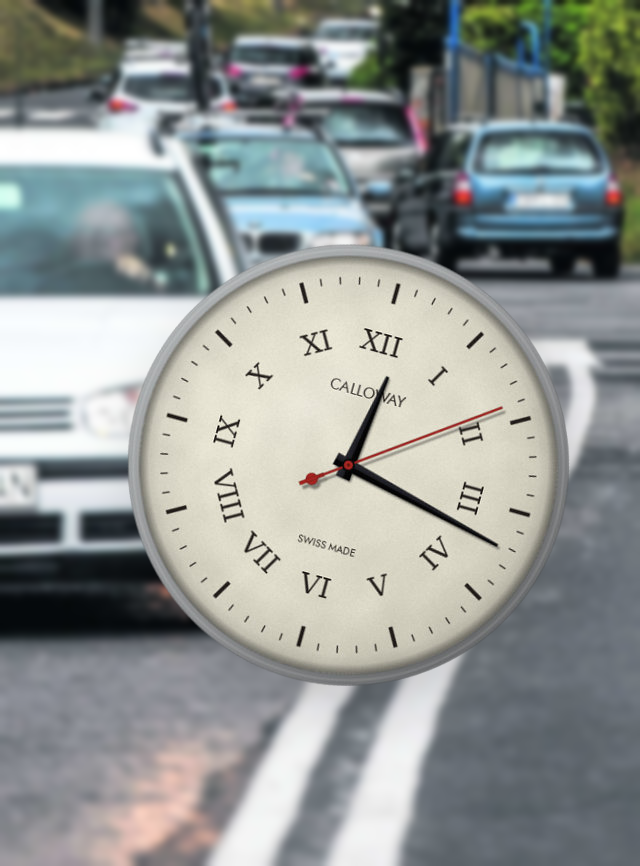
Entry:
12.17.09
